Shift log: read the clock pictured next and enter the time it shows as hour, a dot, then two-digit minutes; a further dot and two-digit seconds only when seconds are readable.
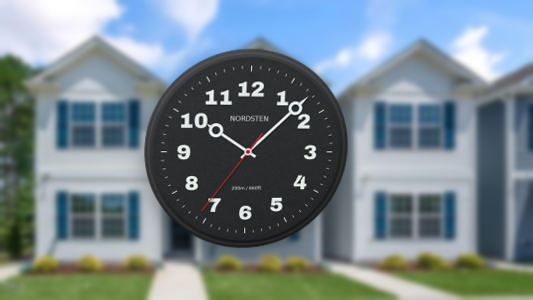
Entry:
10.07.36
